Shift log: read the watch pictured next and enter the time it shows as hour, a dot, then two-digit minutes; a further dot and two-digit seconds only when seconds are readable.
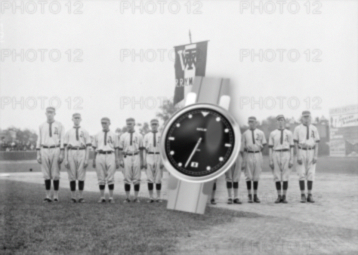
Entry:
6.33
